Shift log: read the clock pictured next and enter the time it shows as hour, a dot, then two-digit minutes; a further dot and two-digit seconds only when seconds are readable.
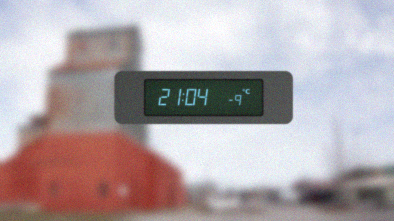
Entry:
21.04
